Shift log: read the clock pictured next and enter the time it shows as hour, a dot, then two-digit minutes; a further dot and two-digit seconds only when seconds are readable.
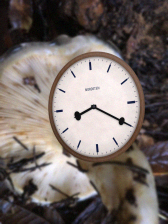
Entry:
8.20
